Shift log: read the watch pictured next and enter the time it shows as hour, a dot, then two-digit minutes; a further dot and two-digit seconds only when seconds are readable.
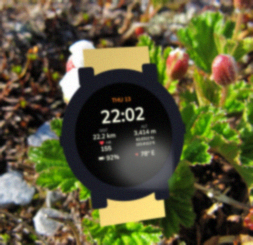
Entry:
22.02
